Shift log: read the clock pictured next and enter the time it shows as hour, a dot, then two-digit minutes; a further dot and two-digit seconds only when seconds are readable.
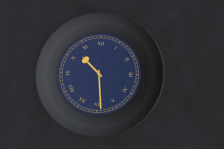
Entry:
10.29
